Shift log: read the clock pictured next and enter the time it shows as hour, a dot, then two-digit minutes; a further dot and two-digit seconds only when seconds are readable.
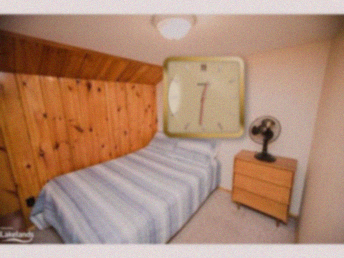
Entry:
12.31
